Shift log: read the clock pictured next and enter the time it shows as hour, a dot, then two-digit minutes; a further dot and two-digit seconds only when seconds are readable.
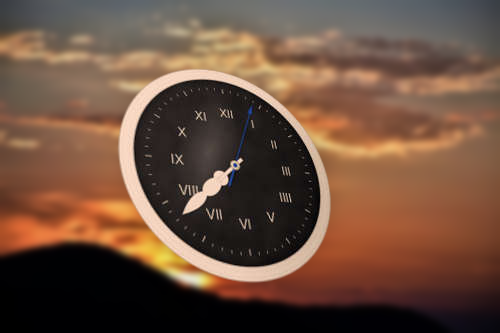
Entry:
7.38.04
